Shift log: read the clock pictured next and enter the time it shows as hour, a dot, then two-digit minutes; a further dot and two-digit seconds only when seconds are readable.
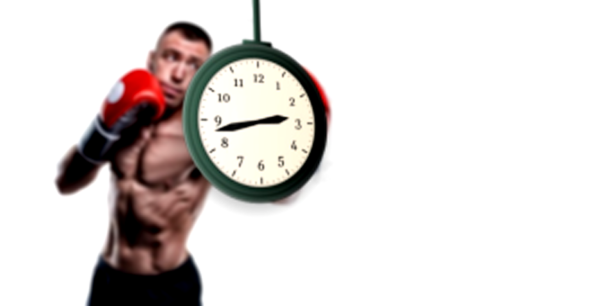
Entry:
2.43
